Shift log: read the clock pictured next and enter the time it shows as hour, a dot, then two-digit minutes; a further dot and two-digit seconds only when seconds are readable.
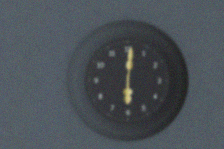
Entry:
6.01
